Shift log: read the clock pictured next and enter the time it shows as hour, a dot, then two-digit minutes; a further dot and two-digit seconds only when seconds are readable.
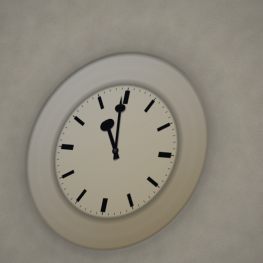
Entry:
10.59
